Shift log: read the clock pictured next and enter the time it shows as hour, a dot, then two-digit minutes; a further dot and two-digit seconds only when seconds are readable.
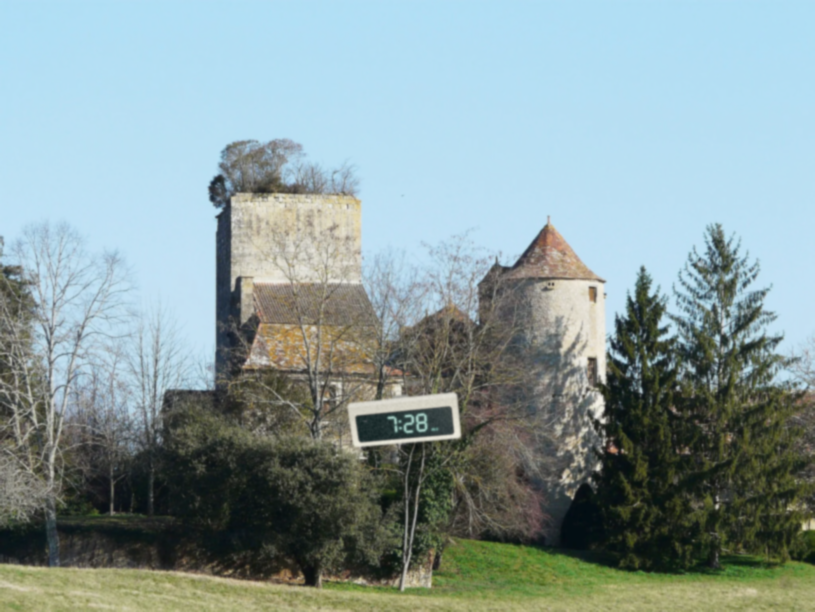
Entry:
7.28
